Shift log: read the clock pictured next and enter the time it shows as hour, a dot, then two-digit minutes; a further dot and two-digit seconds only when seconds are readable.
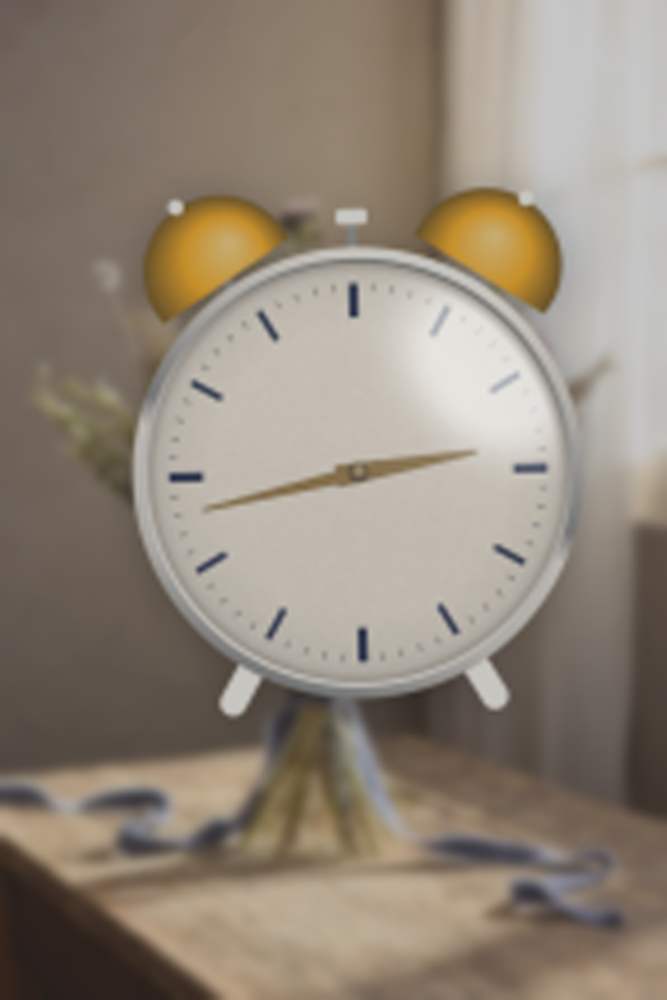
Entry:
2.43
